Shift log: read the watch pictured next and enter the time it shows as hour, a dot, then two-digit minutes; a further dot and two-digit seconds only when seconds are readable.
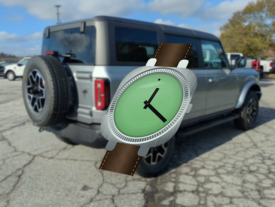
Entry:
12.20
